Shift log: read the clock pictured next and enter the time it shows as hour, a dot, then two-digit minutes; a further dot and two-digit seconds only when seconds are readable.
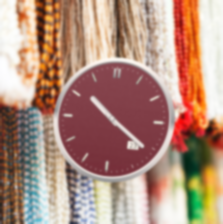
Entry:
10.21
